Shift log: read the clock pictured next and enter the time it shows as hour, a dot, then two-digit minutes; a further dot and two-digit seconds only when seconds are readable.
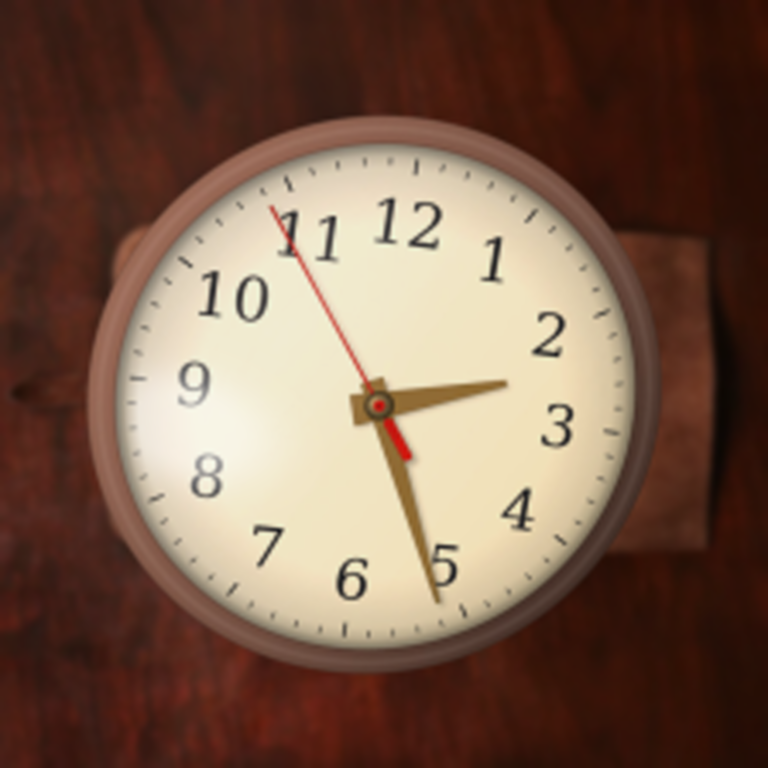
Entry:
2.25.54
